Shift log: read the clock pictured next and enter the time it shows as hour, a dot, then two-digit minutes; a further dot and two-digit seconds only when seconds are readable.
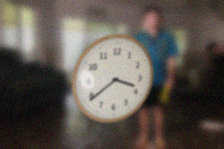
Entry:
3.39
